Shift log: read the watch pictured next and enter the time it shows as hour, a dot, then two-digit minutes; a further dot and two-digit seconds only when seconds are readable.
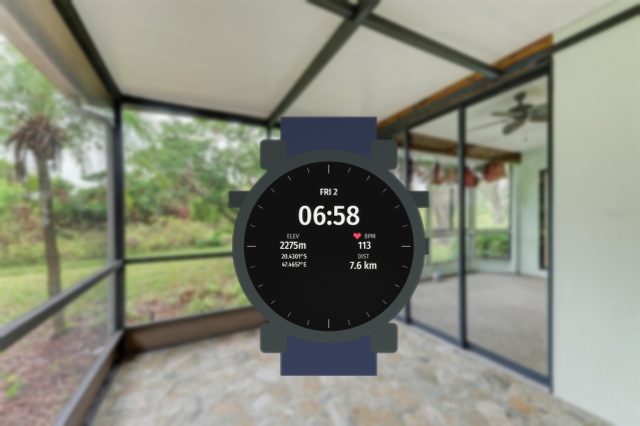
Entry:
6.58
